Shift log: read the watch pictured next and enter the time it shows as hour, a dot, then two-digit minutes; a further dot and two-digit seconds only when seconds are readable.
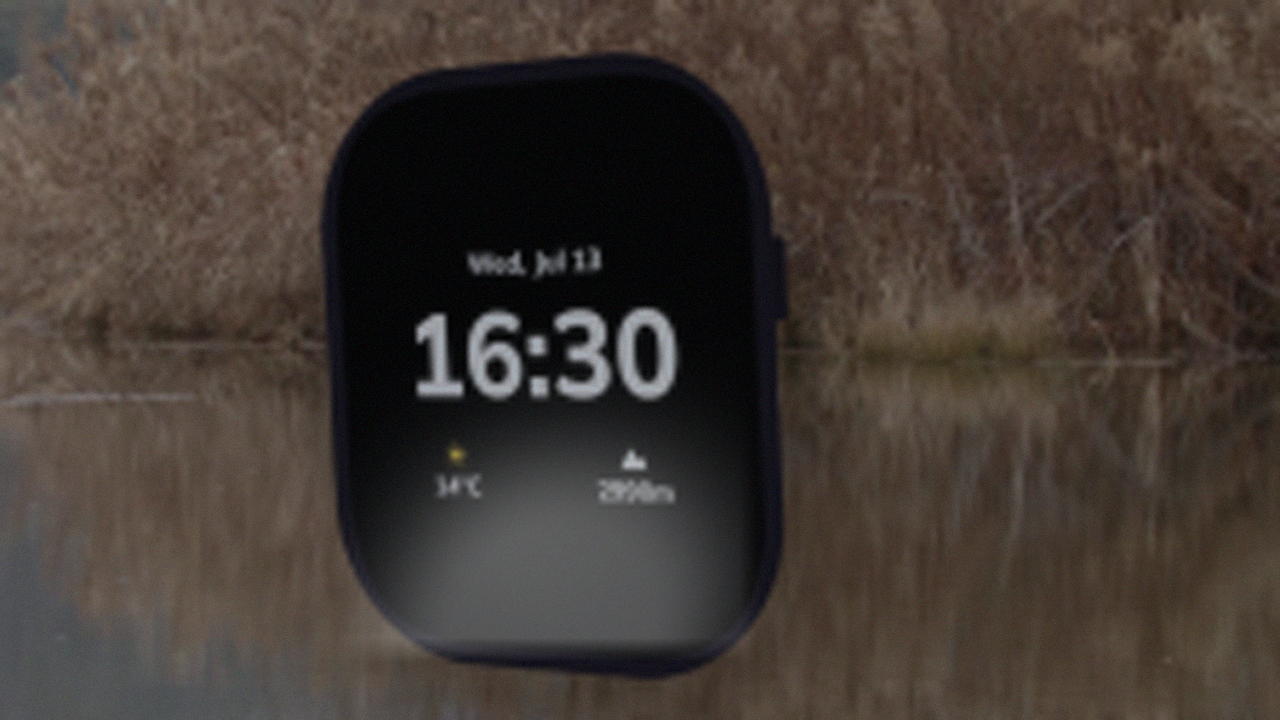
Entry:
16.30
